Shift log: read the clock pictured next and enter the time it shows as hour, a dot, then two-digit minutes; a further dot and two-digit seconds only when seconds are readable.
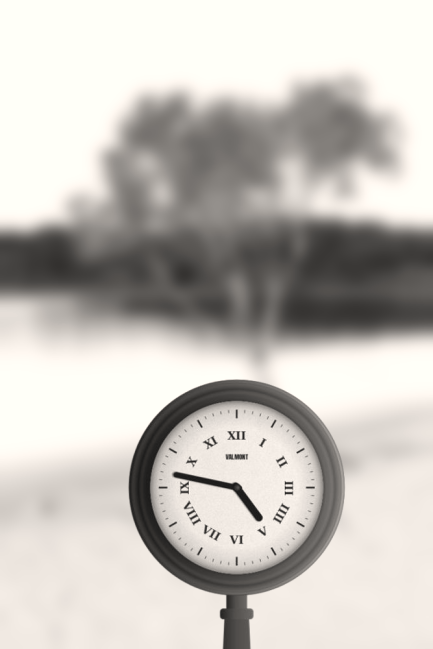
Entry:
4.47
